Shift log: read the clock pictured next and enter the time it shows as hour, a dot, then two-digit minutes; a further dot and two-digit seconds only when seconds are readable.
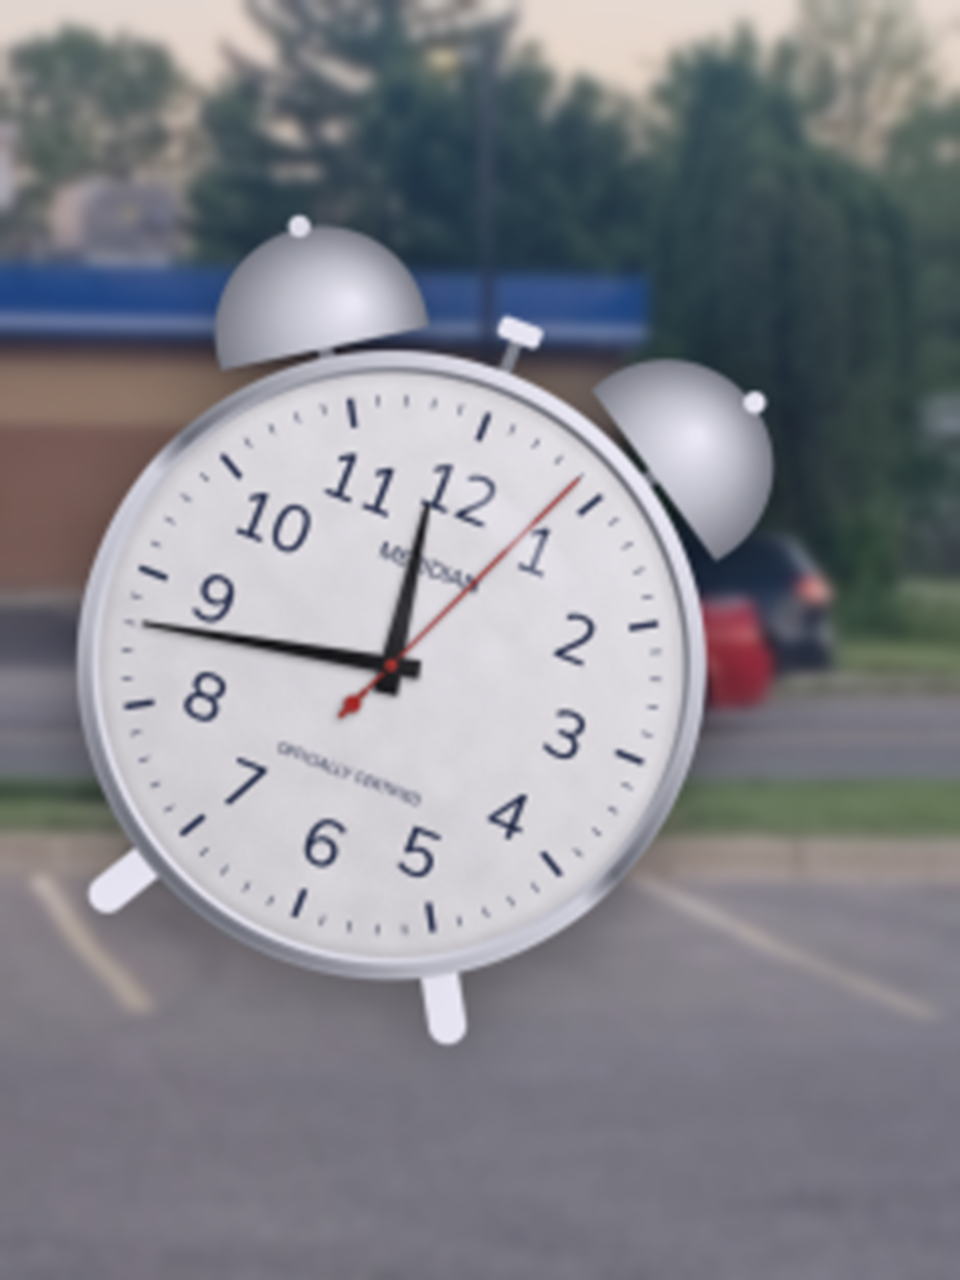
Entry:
11.43.04
